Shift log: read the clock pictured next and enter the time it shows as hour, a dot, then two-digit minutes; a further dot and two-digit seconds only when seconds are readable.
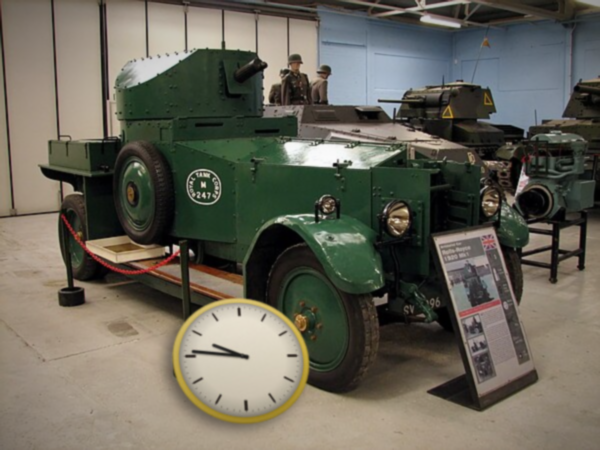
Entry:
9.46
